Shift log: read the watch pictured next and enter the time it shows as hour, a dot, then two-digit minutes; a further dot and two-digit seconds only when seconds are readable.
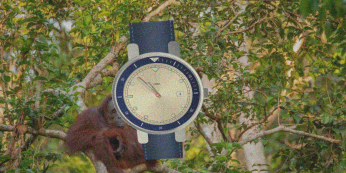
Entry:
10.53
